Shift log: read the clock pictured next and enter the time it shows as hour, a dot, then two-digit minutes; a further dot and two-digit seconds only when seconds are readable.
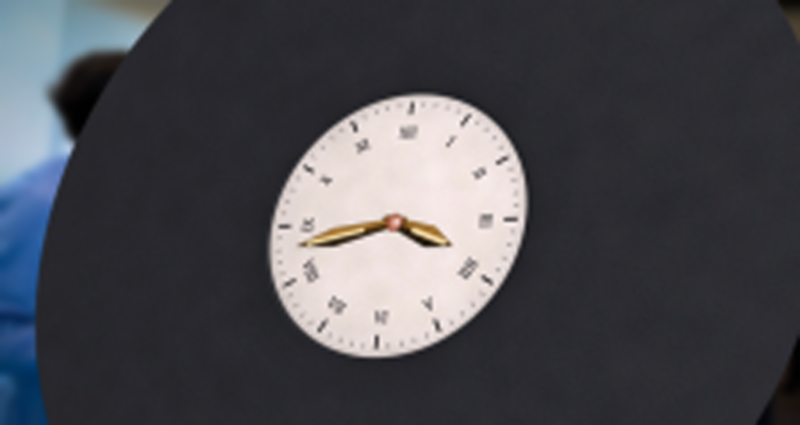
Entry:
3.43
